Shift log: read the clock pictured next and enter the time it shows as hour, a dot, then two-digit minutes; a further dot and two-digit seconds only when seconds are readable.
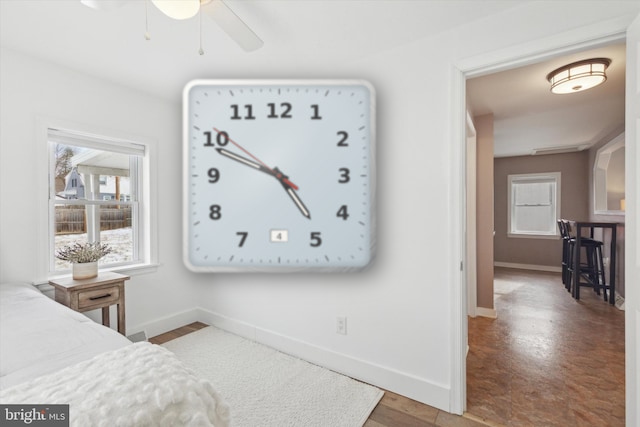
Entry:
4.48.51
